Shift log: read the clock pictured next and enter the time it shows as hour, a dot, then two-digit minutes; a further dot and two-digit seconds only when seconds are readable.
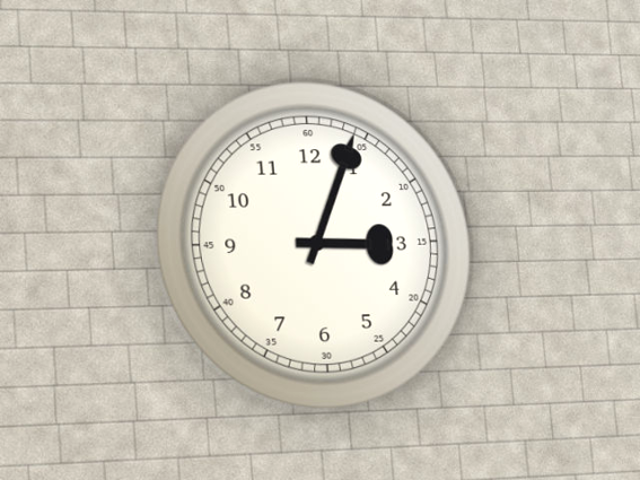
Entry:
3.04
